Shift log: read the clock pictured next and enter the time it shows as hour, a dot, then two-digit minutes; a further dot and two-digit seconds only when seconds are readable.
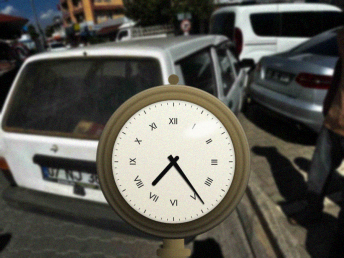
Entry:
7.24
